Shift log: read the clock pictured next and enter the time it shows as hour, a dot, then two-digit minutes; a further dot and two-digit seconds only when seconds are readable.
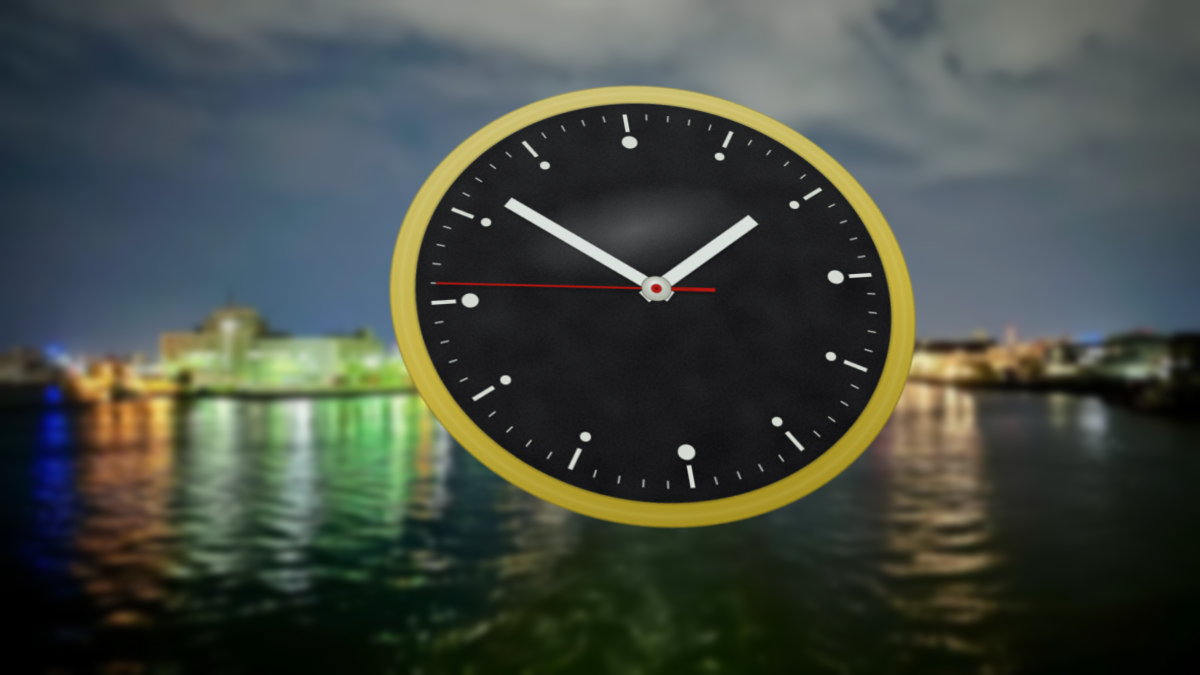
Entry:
1.51.46
